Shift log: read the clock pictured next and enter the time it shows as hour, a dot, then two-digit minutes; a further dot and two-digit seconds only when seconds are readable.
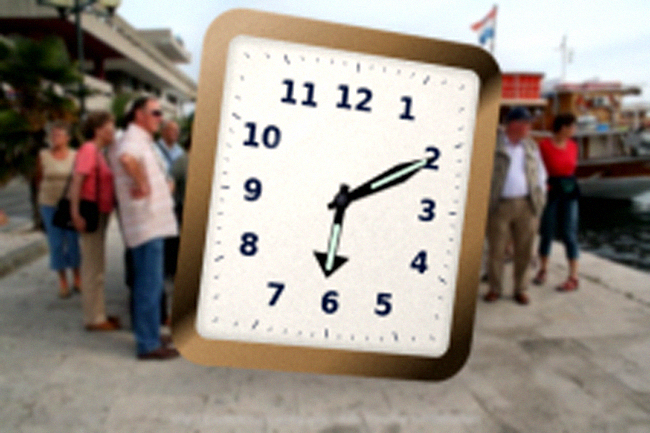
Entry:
6.10
